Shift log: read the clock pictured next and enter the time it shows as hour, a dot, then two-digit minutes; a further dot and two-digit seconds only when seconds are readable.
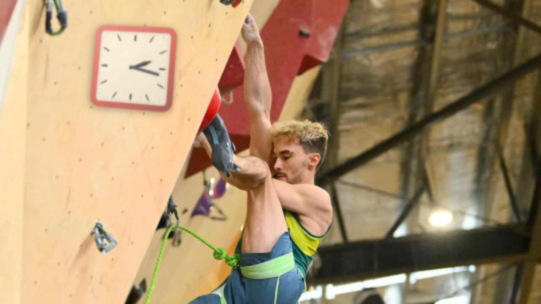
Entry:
2.17
